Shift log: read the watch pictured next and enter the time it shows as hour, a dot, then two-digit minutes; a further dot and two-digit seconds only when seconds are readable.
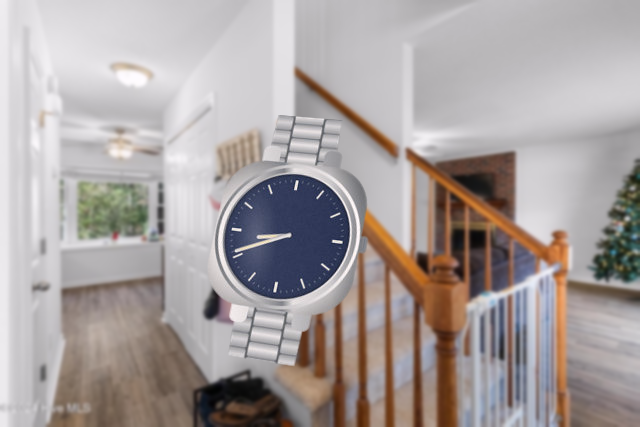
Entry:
8.41
